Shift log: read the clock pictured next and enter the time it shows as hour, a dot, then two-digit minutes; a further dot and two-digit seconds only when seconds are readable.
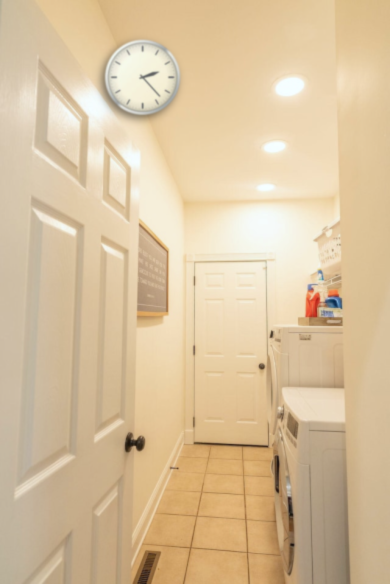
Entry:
2.23
